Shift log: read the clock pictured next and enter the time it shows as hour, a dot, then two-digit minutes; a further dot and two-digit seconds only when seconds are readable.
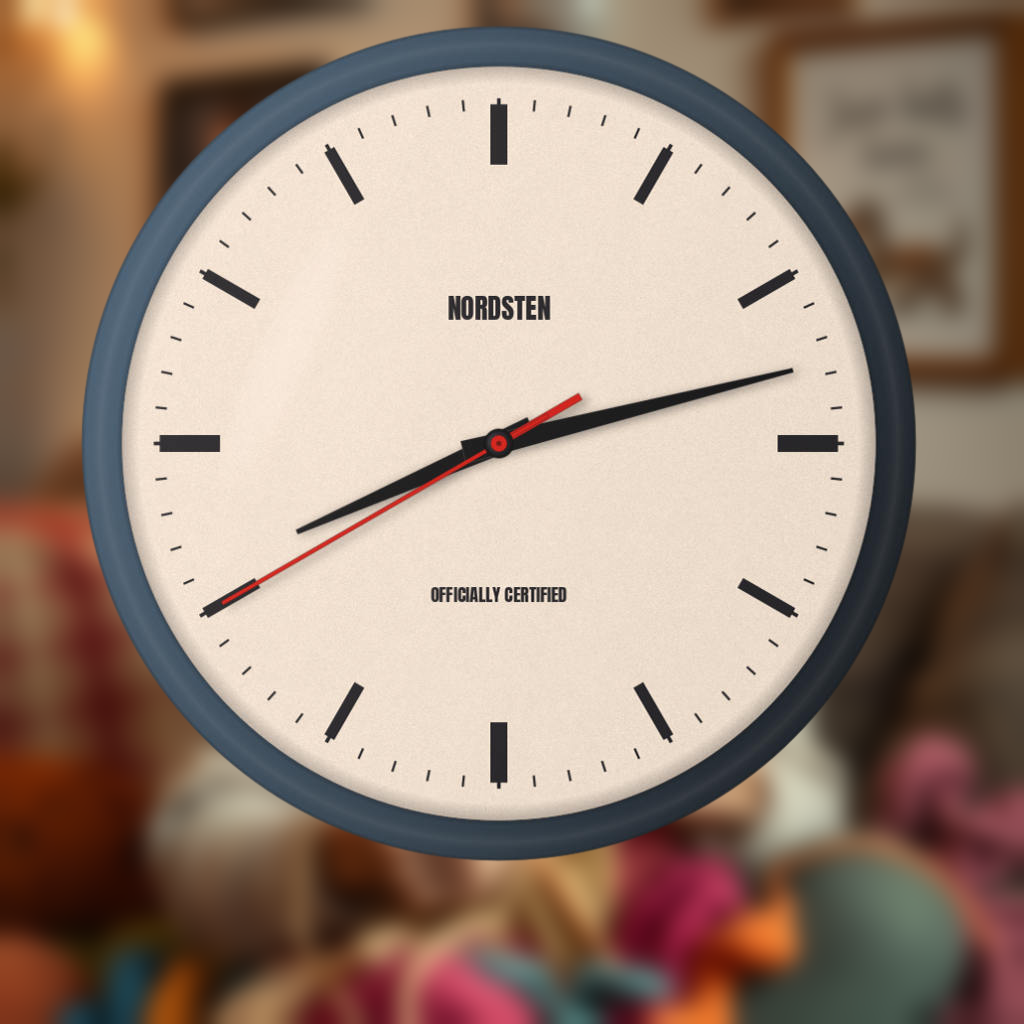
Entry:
8.12.40
